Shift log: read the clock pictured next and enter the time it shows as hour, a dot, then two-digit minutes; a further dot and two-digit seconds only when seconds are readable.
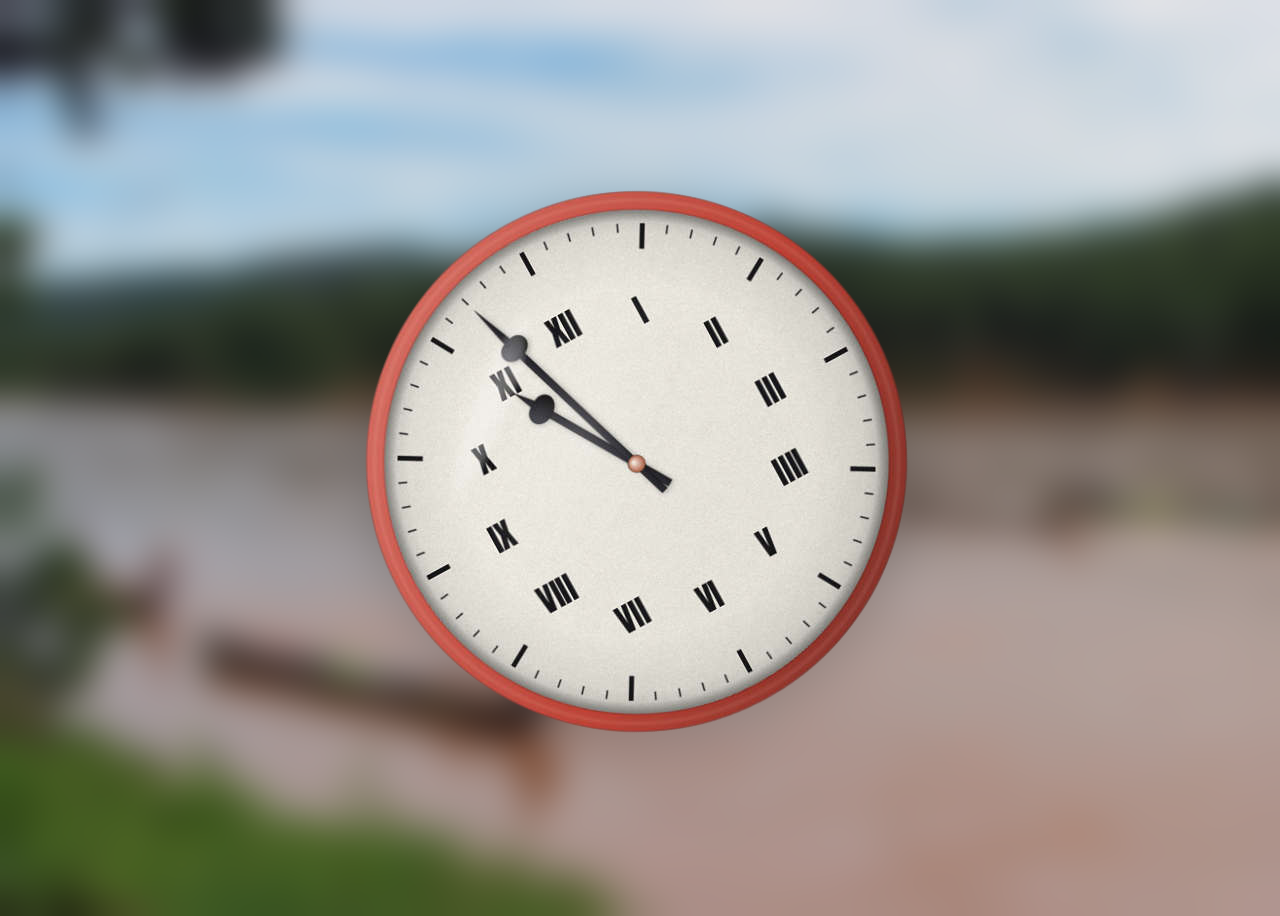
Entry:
10.57
